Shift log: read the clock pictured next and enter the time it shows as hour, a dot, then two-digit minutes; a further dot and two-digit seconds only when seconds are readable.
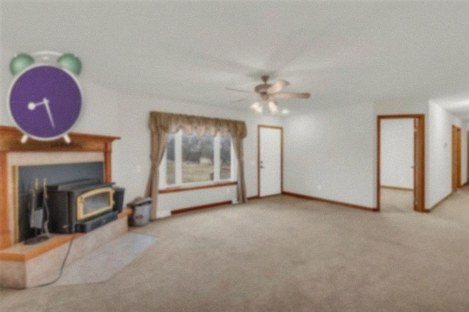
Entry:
8.27
